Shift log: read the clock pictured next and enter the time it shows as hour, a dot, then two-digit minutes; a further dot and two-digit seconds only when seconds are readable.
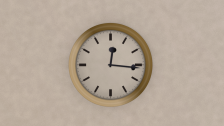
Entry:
12.16
